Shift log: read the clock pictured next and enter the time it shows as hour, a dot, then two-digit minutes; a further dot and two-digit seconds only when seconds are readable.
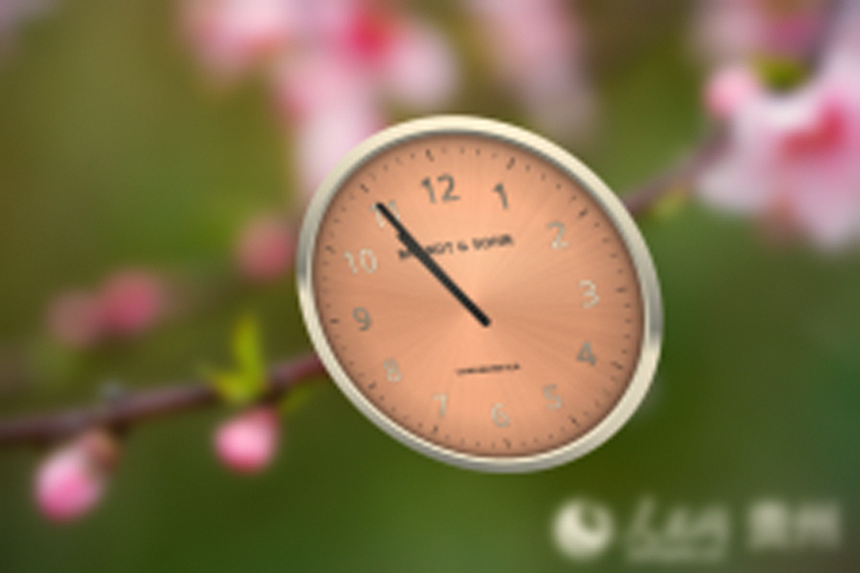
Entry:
10.55
